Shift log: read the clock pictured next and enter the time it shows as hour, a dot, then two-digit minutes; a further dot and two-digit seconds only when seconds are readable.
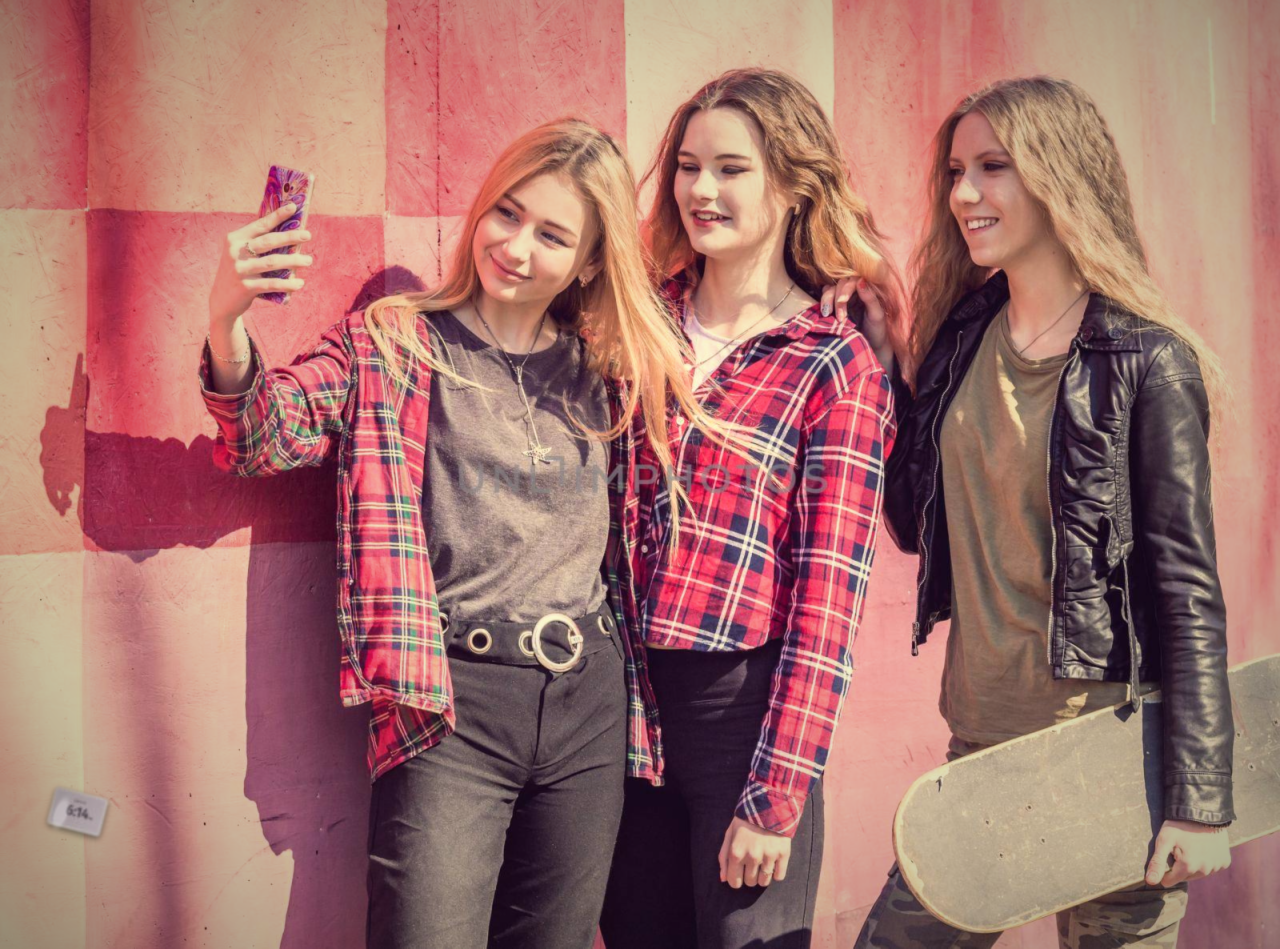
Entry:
6.14
